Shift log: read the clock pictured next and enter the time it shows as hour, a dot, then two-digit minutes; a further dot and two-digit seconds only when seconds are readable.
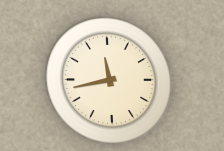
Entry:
11.43
